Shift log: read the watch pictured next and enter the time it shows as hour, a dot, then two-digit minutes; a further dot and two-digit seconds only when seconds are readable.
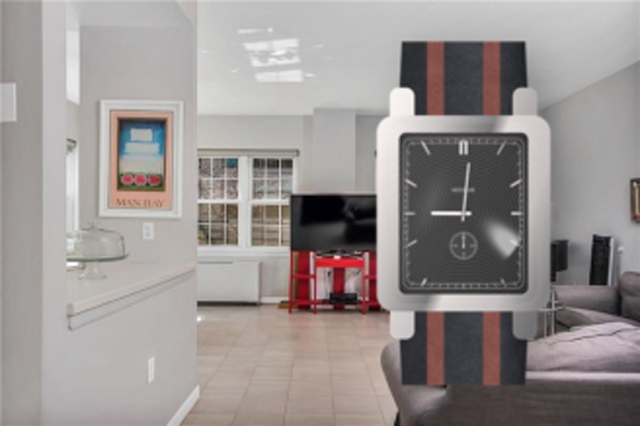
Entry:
9.01
